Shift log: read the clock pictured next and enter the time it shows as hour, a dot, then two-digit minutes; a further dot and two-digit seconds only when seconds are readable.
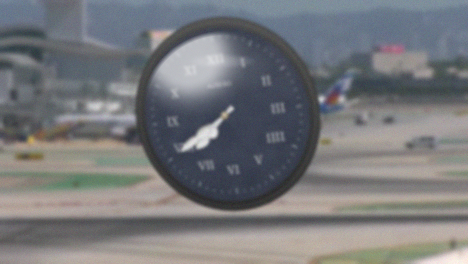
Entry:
7.40
